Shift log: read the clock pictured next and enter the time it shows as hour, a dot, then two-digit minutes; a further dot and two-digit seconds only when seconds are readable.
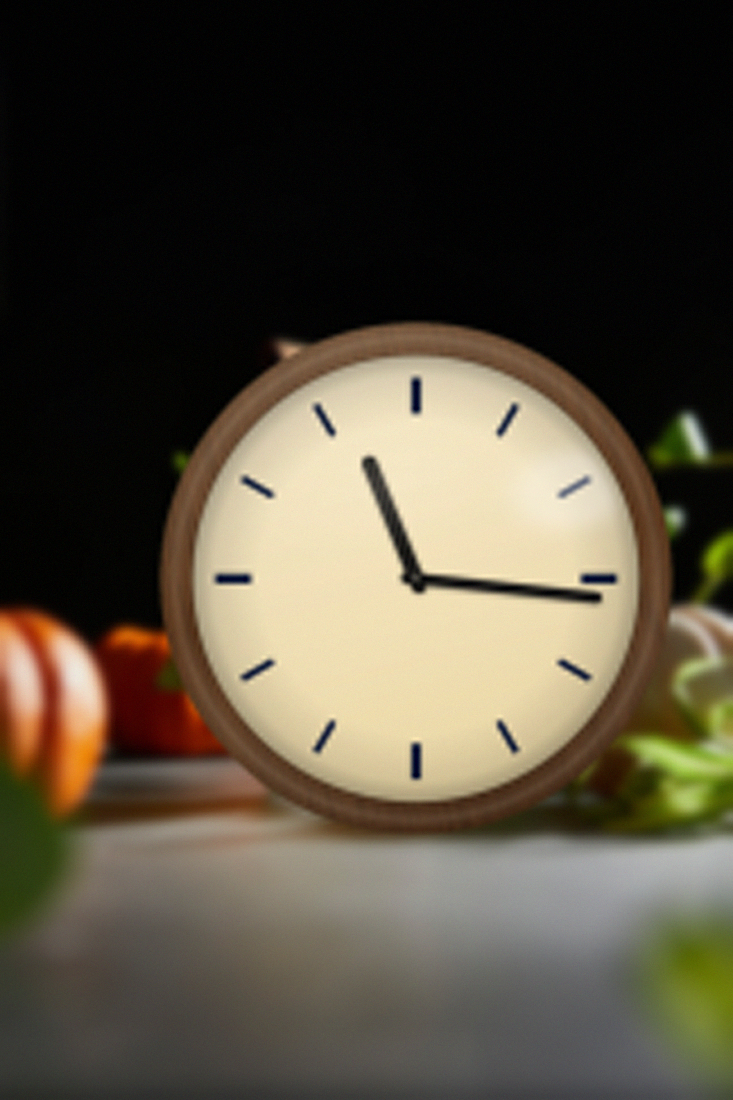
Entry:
11.16
